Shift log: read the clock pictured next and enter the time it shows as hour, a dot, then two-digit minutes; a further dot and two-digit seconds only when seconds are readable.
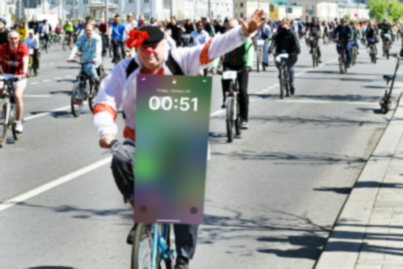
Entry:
0.51
